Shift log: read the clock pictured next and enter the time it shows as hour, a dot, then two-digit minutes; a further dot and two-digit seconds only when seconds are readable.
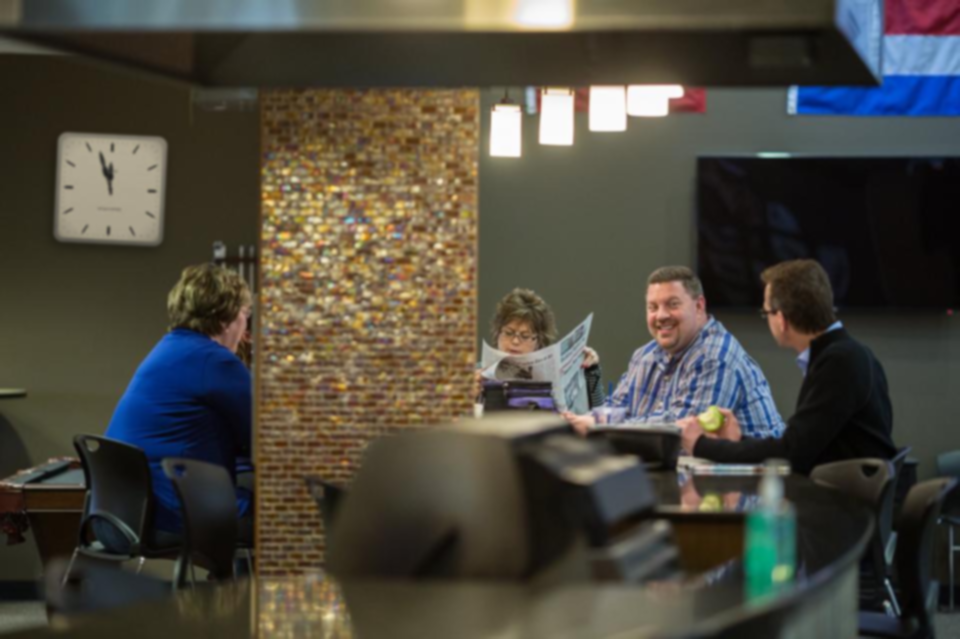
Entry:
11.57
